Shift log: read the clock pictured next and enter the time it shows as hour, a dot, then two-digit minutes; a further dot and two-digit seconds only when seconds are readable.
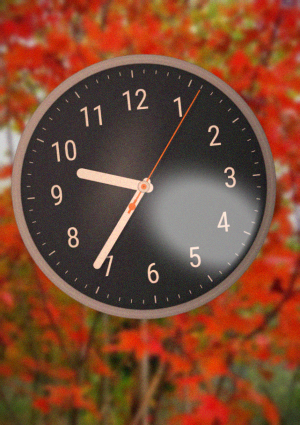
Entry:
9.36.06
